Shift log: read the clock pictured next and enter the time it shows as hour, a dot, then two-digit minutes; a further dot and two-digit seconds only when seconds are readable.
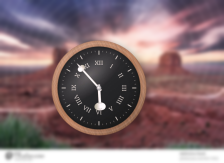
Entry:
5.53
